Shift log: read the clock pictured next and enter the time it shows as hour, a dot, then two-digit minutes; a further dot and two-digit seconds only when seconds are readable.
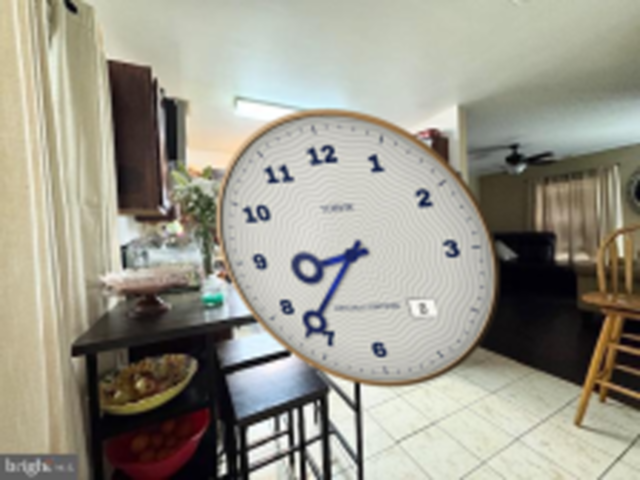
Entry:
8.37
